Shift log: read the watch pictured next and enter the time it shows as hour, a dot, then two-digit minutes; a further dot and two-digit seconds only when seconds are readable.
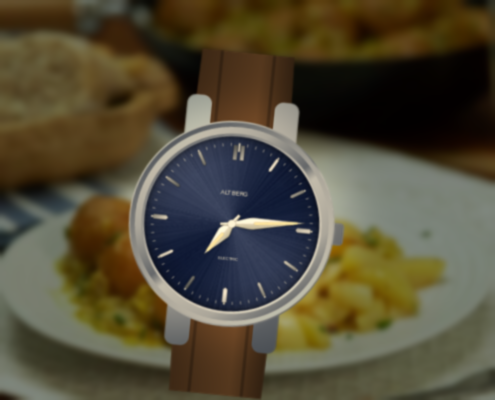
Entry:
7.14
